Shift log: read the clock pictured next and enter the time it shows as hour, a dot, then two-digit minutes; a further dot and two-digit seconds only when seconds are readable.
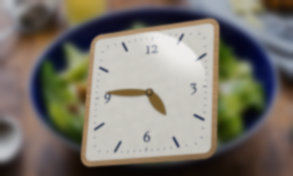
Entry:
4.46
